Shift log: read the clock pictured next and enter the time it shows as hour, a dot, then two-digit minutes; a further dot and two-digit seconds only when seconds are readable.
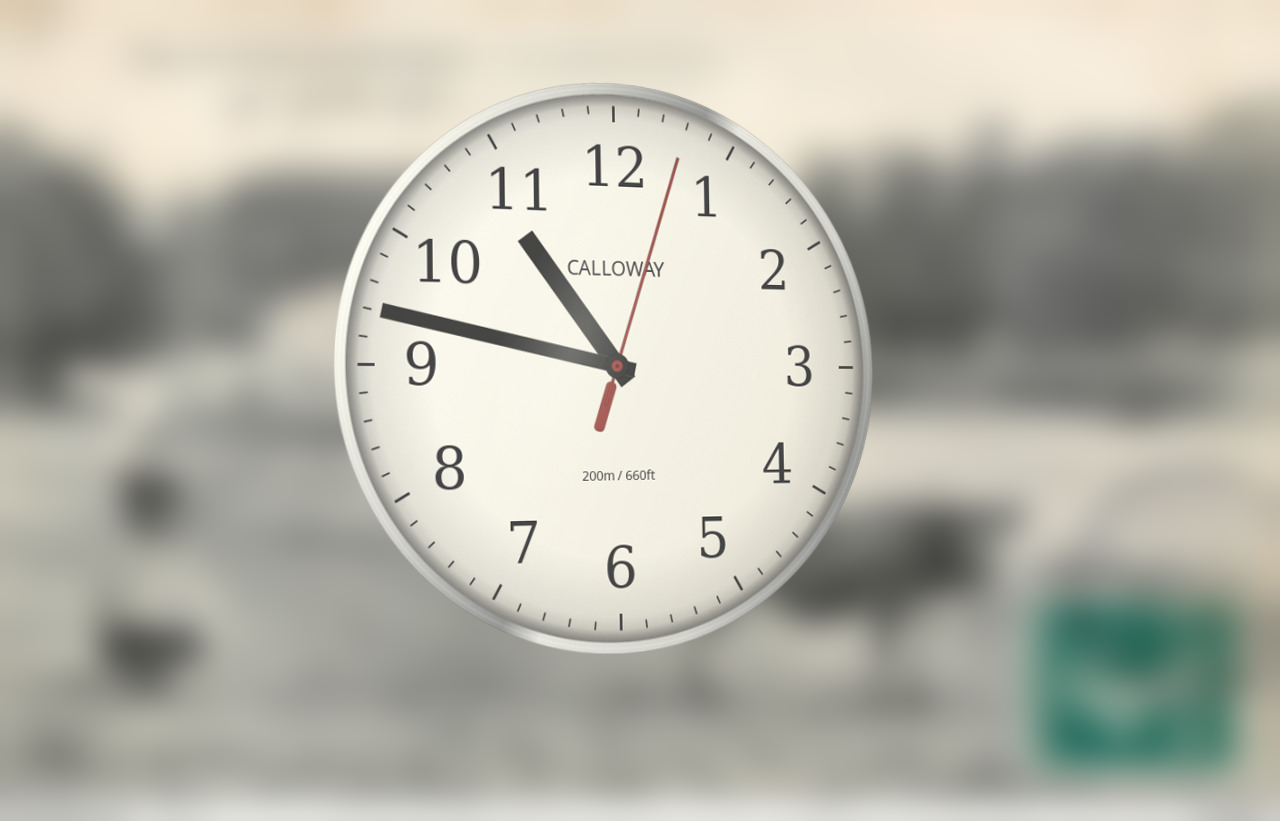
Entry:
10.47.03
